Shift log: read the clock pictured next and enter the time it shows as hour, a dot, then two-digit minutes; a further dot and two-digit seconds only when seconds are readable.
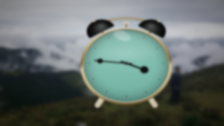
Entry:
3.46
